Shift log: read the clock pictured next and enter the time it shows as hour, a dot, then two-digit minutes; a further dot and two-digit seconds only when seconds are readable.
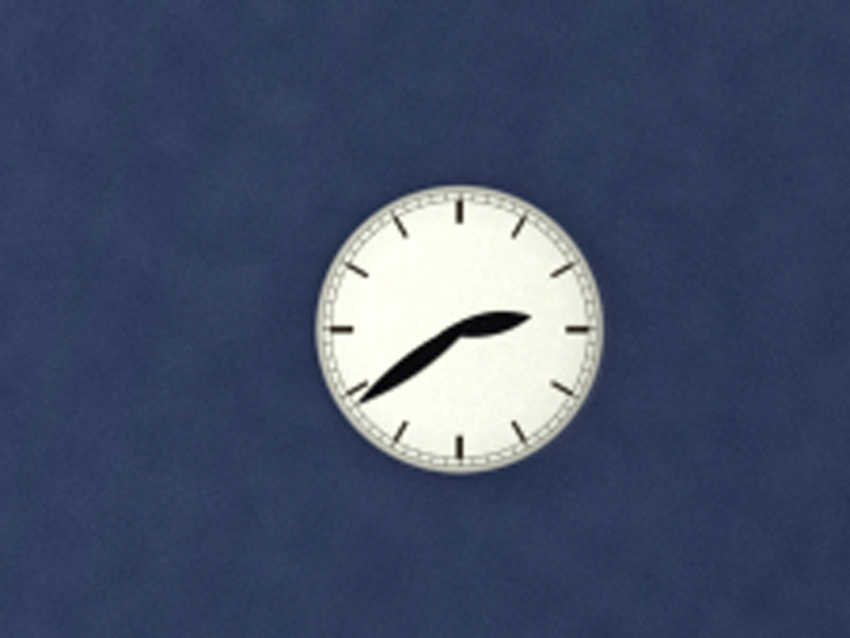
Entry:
2.39
